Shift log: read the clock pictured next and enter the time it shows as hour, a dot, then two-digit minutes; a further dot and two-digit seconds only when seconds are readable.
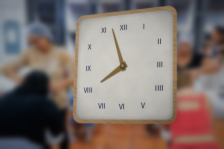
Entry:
7.57
